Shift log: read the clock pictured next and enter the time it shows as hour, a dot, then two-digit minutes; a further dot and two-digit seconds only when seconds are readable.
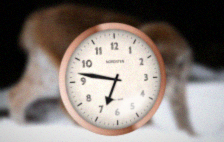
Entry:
6.47
